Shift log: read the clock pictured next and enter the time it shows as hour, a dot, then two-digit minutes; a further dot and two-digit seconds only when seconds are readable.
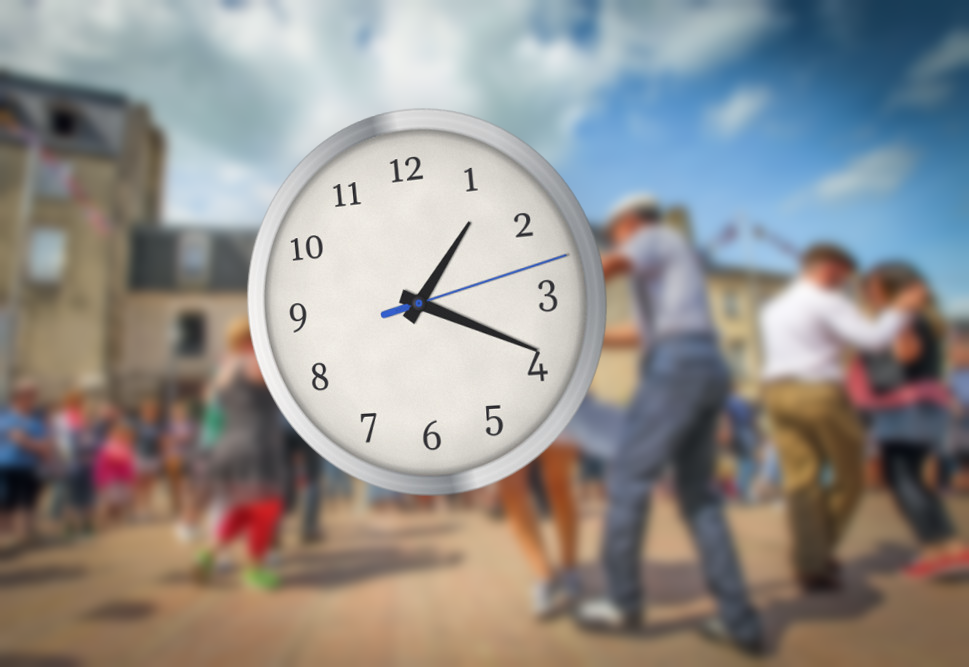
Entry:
1.19.13
